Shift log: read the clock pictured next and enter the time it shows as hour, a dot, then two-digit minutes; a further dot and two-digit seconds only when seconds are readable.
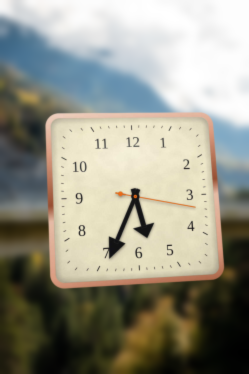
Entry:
5.34.17
